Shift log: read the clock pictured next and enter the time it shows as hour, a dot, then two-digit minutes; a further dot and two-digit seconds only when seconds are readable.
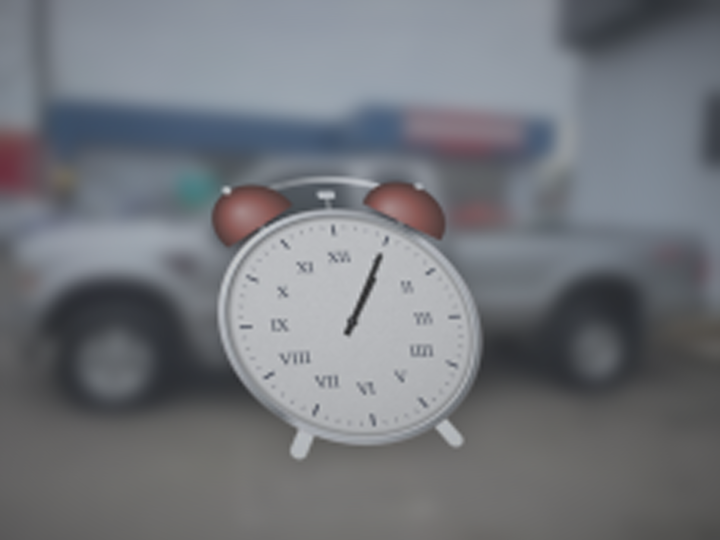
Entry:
1.05
